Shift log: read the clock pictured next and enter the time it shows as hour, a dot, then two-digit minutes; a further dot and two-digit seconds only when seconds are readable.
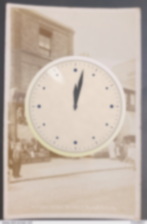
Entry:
12.02
